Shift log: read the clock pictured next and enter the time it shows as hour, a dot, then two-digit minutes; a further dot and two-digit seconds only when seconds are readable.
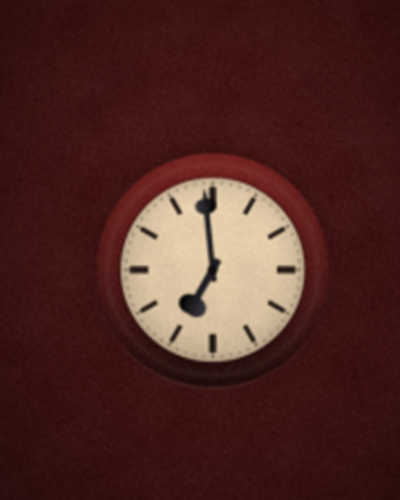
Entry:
6.59
